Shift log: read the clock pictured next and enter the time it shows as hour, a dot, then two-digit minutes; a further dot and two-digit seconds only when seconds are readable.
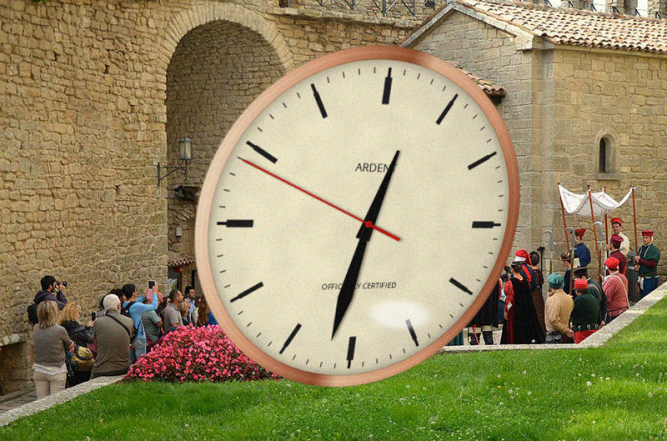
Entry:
12.31.49
